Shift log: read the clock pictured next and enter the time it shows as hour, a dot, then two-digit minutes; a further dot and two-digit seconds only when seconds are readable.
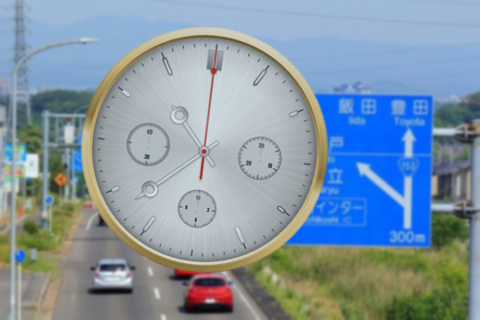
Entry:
10.38
